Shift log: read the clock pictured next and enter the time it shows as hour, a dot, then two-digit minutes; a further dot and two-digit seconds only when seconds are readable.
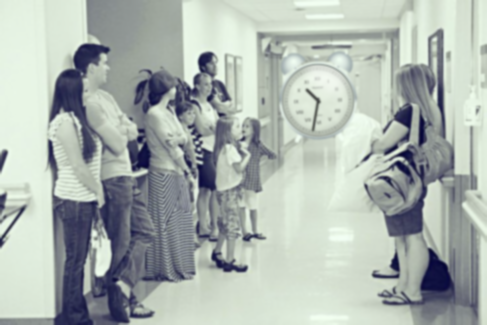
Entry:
10.32
